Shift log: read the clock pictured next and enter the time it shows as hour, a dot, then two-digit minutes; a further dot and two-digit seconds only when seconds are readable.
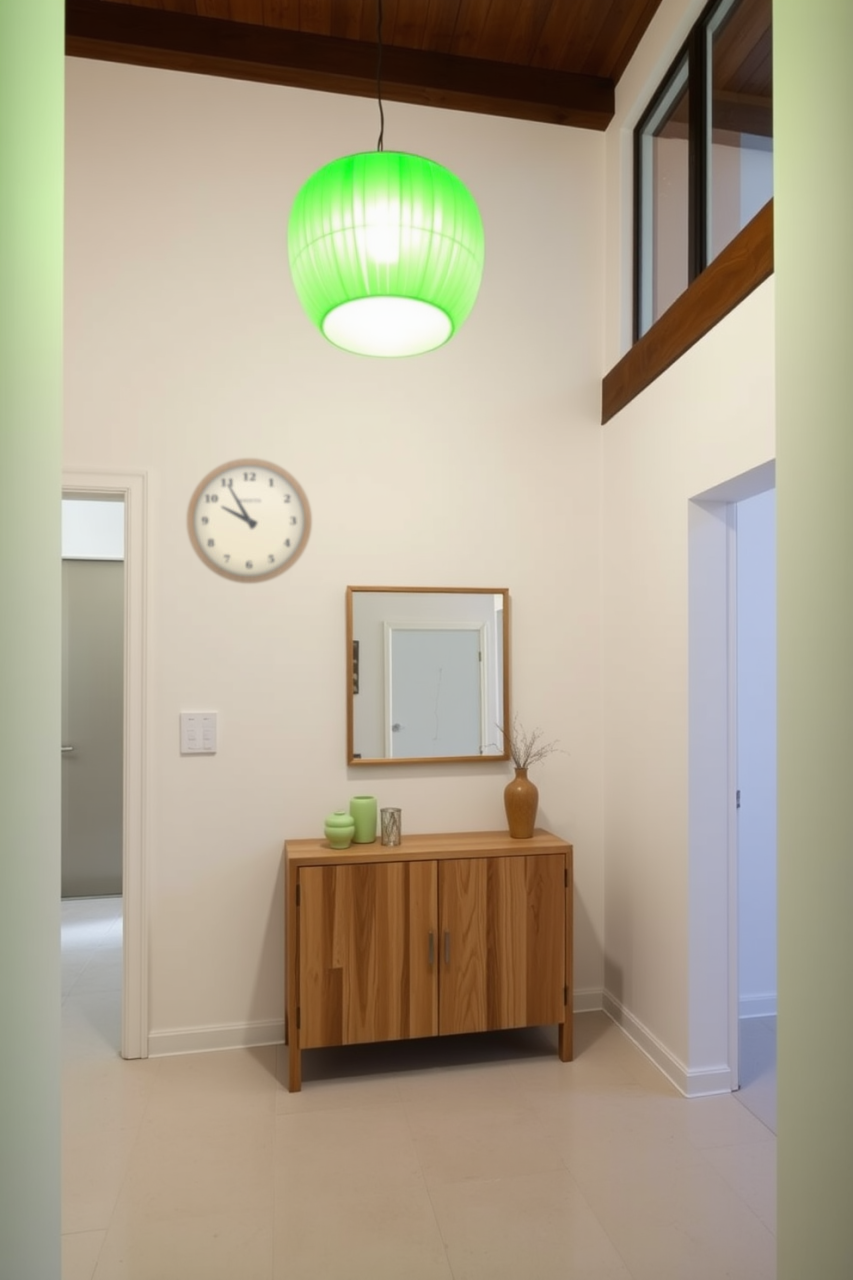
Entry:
9.55
